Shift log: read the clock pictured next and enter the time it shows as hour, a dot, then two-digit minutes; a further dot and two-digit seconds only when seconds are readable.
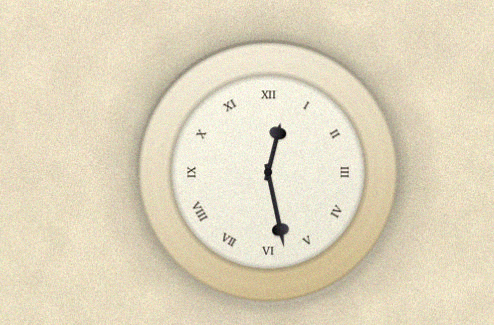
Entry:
12.28
